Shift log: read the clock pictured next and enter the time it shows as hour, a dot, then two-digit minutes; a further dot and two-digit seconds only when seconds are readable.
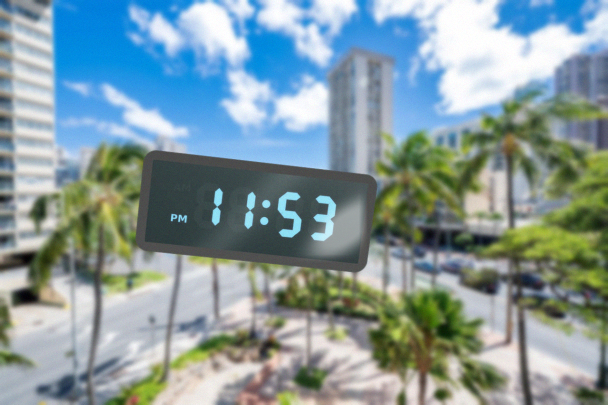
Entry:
11.53
